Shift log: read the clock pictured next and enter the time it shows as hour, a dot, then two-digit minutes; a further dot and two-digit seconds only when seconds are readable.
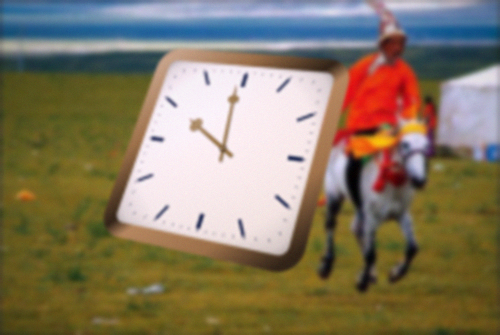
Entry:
9.59
